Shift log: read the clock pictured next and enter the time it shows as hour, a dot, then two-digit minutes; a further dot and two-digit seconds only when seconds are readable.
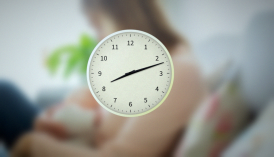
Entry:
8.12
